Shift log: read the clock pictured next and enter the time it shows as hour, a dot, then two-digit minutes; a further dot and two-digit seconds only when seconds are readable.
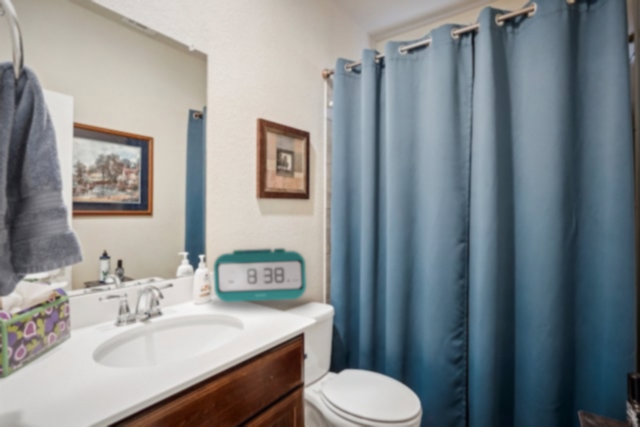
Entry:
8.38
